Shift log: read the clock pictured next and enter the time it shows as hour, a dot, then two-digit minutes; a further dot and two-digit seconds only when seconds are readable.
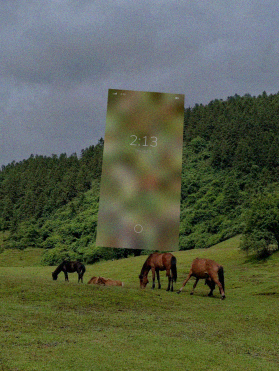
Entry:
2.13
